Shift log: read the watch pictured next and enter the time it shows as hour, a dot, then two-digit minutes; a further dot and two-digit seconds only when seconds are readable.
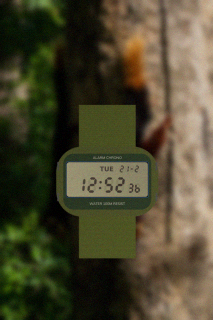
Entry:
12.52.36
